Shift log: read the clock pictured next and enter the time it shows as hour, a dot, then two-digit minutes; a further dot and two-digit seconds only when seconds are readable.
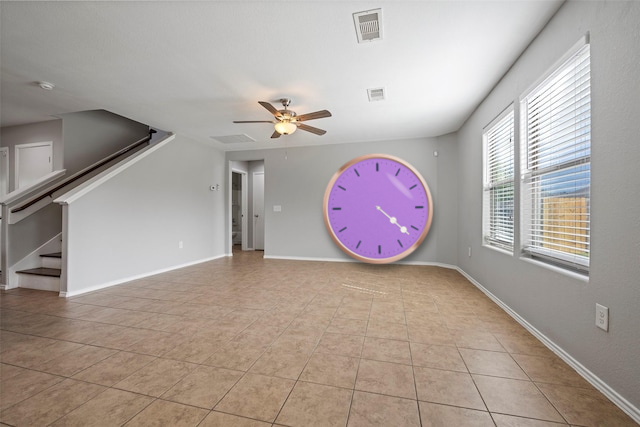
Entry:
4.22
